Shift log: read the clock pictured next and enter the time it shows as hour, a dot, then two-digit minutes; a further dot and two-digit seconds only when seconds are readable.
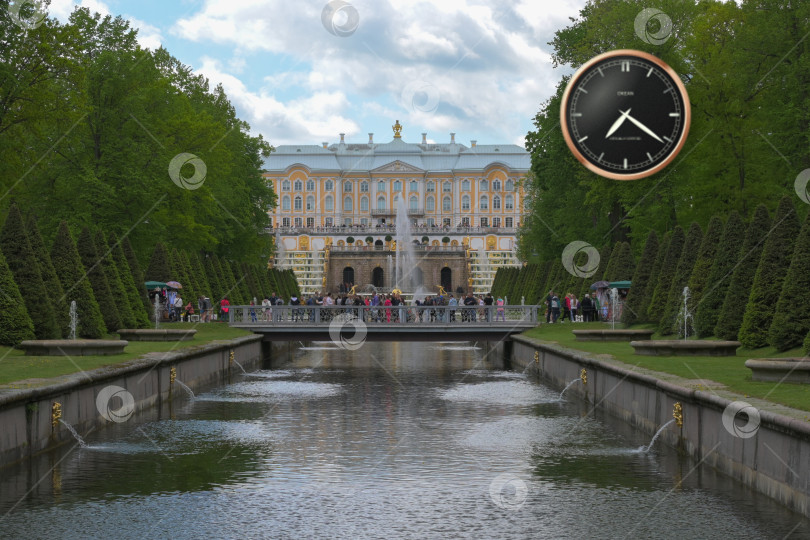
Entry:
7.21
